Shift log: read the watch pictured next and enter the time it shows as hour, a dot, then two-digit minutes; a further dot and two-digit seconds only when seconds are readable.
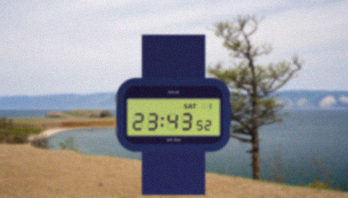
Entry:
23.43.52
